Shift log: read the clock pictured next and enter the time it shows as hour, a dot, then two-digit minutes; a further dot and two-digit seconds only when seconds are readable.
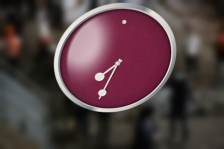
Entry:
7.33
